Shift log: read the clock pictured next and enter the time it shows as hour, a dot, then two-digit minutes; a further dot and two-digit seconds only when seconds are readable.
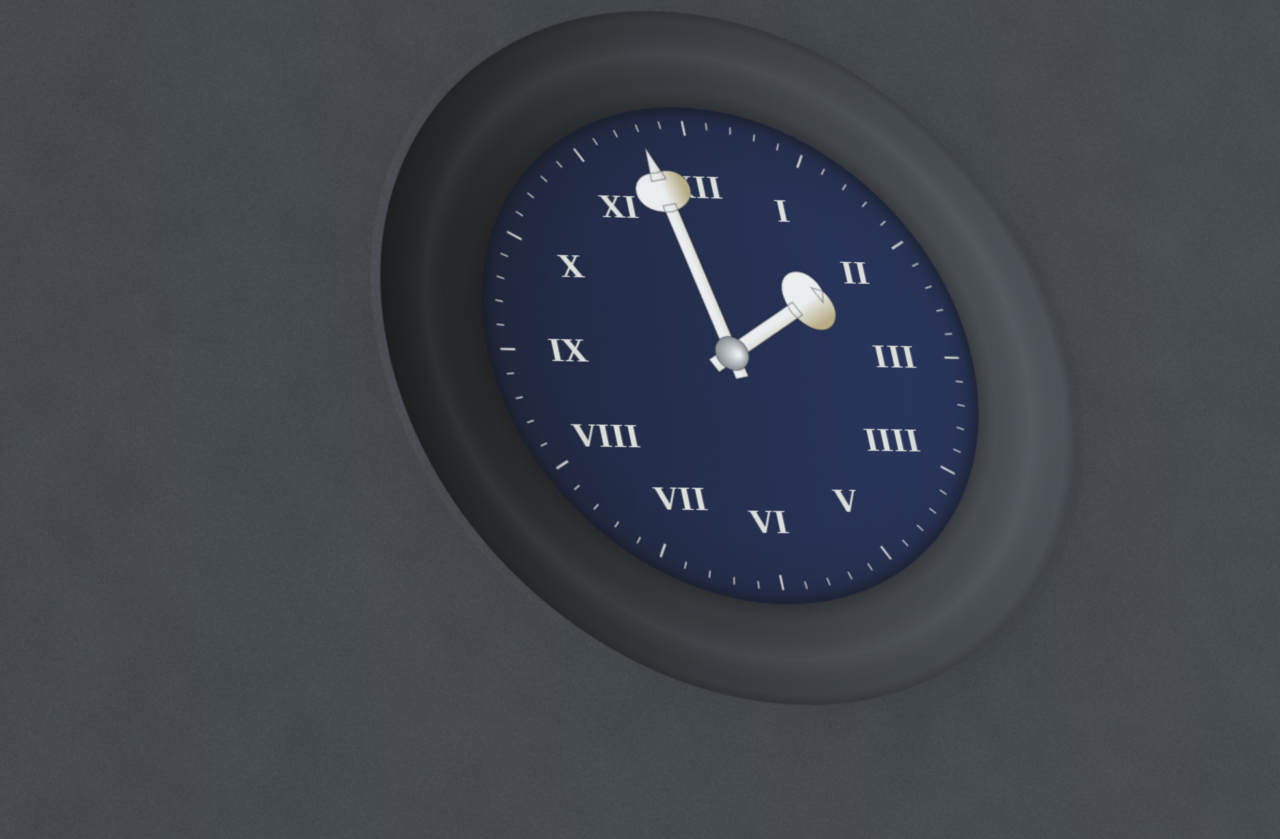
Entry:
1.58
